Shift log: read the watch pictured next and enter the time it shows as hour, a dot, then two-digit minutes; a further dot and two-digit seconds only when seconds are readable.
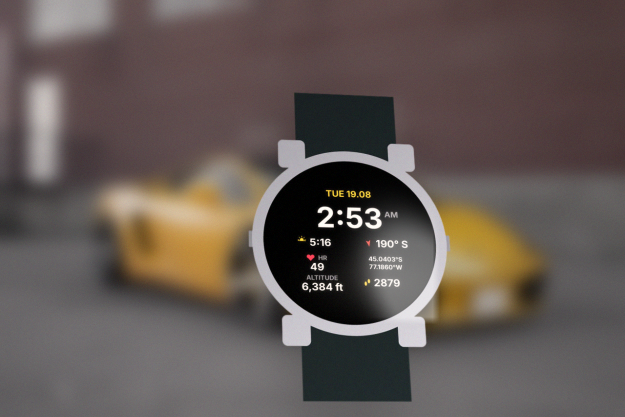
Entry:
2.53
